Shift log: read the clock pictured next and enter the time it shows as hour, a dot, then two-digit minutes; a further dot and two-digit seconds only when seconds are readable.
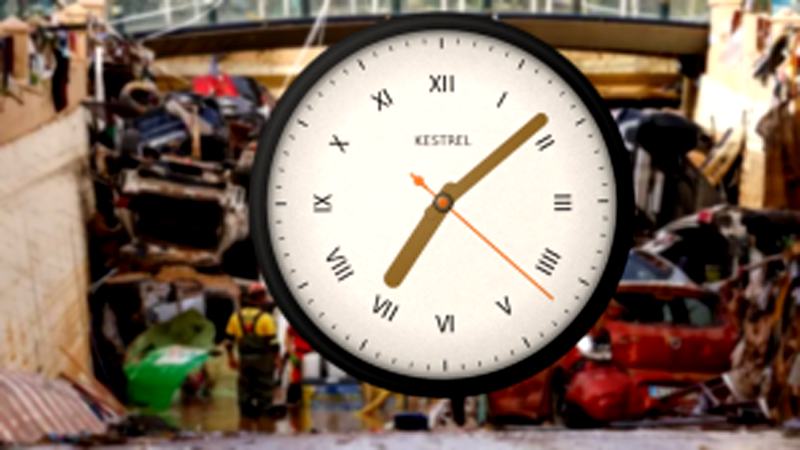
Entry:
7.08.22
